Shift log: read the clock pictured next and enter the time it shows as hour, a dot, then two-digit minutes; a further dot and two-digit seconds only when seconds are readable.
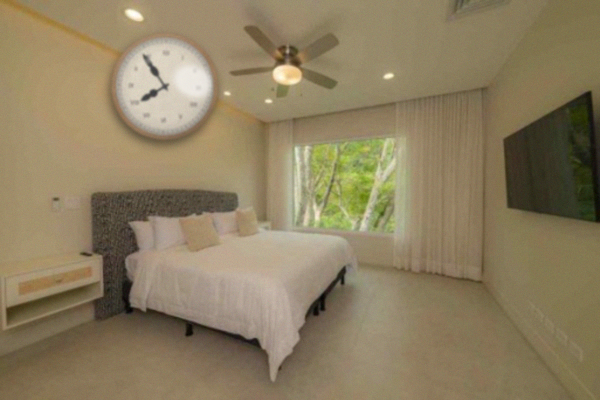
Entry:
7.54
